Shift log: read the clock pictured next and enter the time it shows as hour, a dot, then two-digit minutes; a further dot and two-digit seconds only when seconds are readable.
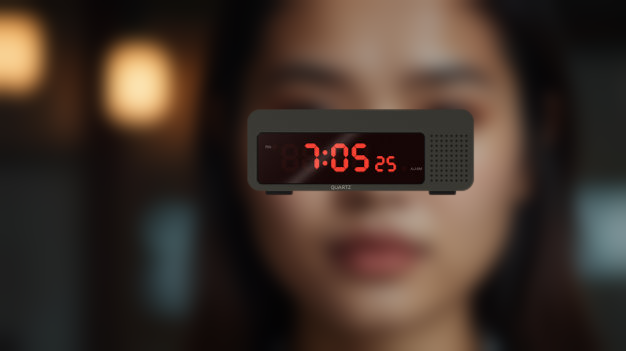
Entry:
7.05.25
